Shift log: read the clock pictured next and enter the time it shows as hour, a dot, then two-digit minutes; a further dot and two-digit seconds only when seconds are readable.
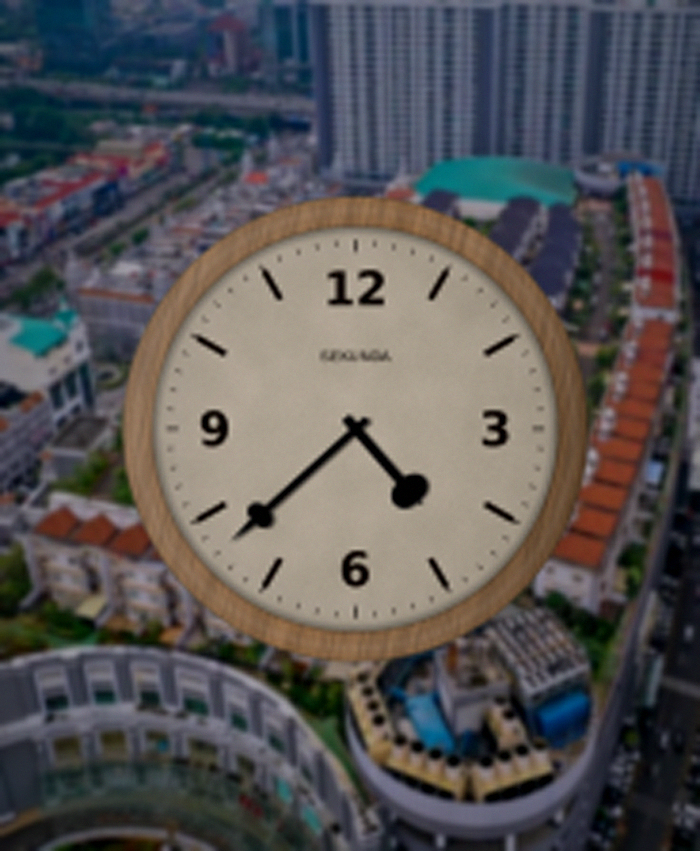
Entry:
4.38
